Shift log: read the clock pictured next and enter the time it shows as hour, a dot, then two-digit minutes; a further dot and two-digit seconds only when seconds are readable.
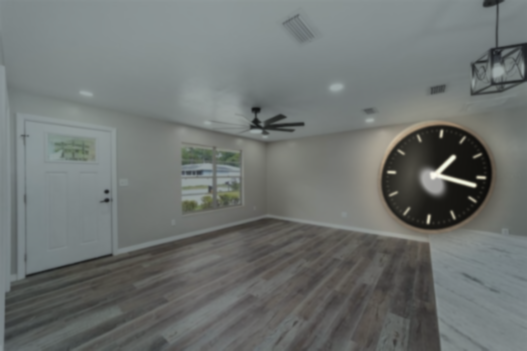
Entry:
1.17
